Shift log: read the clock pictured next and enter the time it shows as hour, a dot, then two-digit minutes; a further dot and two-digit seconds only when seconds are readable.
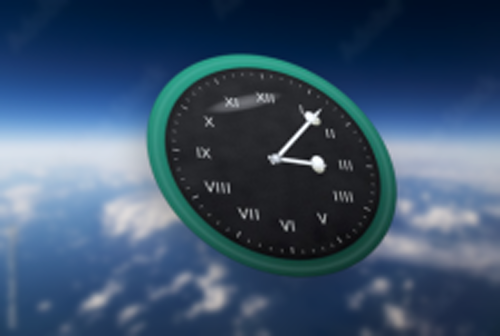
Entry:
3.07
